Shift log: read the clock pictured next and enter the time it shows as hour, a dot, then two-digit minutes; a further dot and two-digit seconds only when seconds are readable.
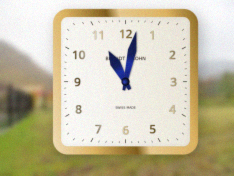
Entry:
11.02
